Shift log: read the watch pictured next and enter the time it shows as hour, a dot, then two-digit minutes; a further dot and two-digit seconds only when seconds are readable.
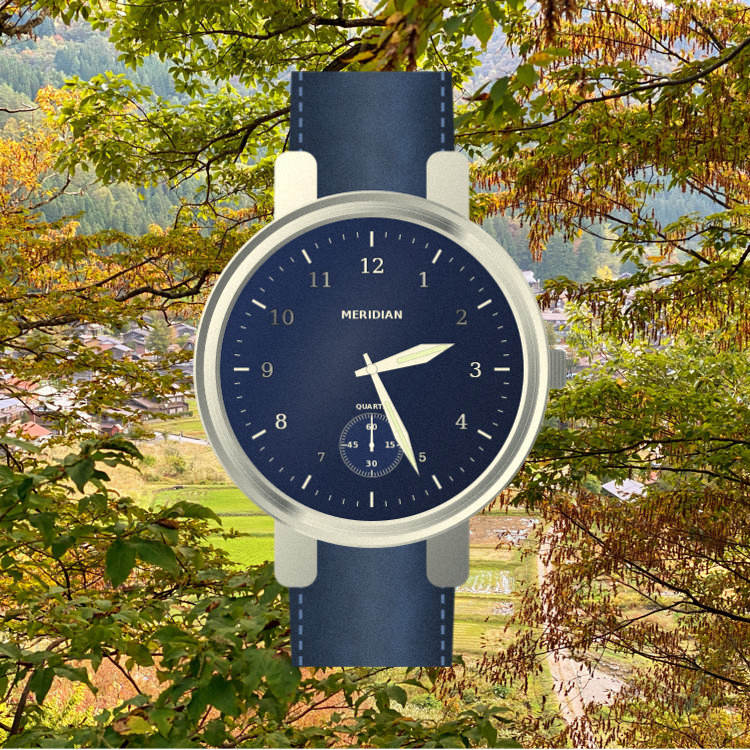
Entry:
2.26
